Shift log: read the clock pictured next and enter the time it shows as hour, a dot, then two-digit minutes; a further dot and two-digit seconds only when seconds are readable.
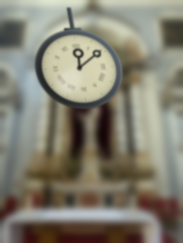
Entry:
12.09
